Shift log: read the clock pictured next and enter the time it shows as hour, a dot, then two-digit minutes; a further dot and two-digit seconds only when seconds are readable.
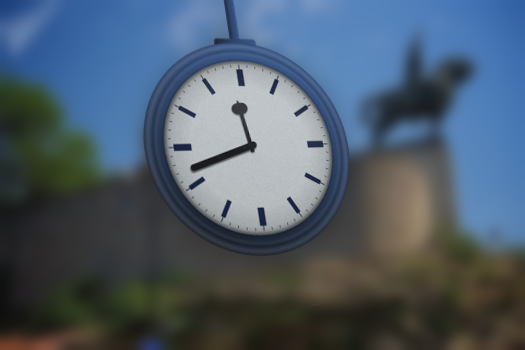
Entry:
11.42
